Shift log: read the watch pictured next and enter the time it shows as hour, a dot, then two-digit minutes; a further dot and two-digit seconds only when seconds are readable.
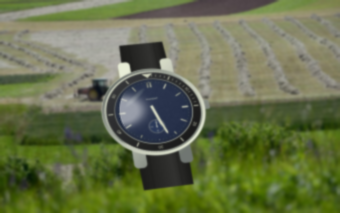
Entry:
5.27
